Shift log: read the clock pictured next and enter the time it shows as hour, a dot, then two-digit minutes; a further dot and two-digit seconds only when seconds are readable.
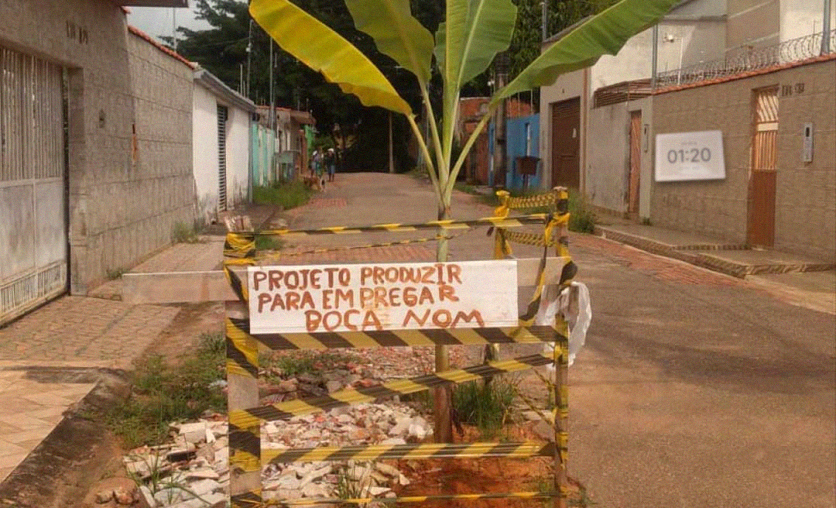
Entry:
1.20
